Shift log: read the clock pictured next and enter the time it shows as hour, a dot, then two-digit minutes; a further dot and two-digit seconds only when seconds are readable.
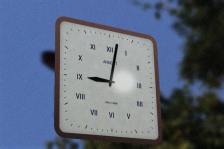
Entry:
9.02
